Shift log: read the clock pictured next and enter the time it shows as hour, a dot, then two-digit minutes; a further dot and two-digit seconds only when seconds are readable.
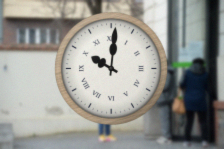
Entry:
10.01
